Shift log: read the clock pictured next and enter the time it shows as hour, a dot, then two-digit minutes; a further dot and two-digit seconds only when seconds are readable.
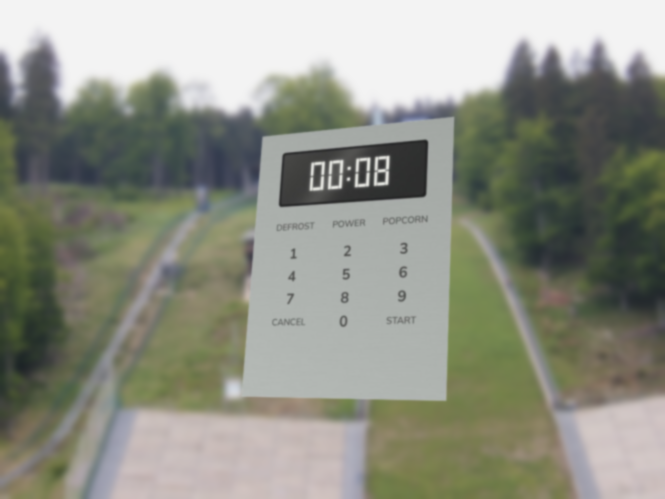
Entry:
0.08
